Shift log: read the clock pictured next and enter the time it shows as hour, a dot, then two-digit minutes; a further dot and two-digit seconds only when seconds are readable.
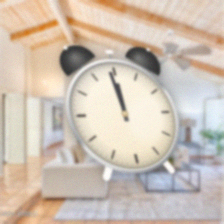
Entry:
11.59
